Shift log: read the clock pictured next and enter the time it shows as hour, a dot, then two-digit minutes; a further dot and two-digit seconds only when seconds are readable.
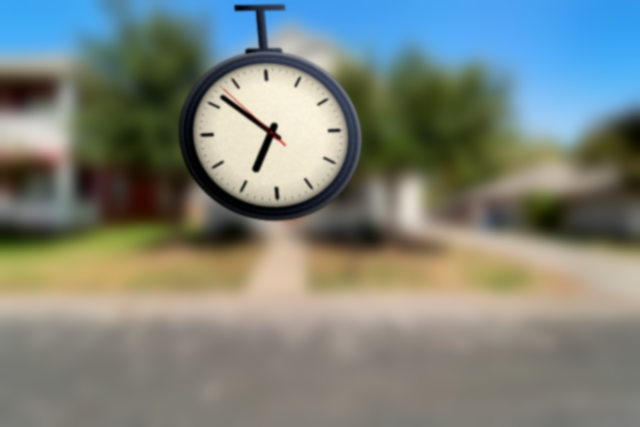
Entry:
6.51.53
